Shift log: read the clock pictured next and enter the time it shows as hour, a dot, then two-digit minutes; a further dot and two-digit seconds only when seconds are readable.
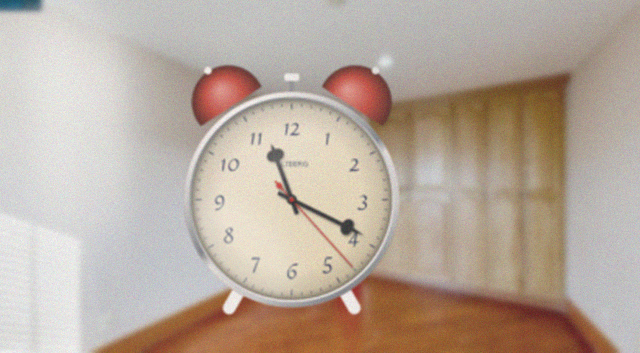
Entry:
11.19.23
